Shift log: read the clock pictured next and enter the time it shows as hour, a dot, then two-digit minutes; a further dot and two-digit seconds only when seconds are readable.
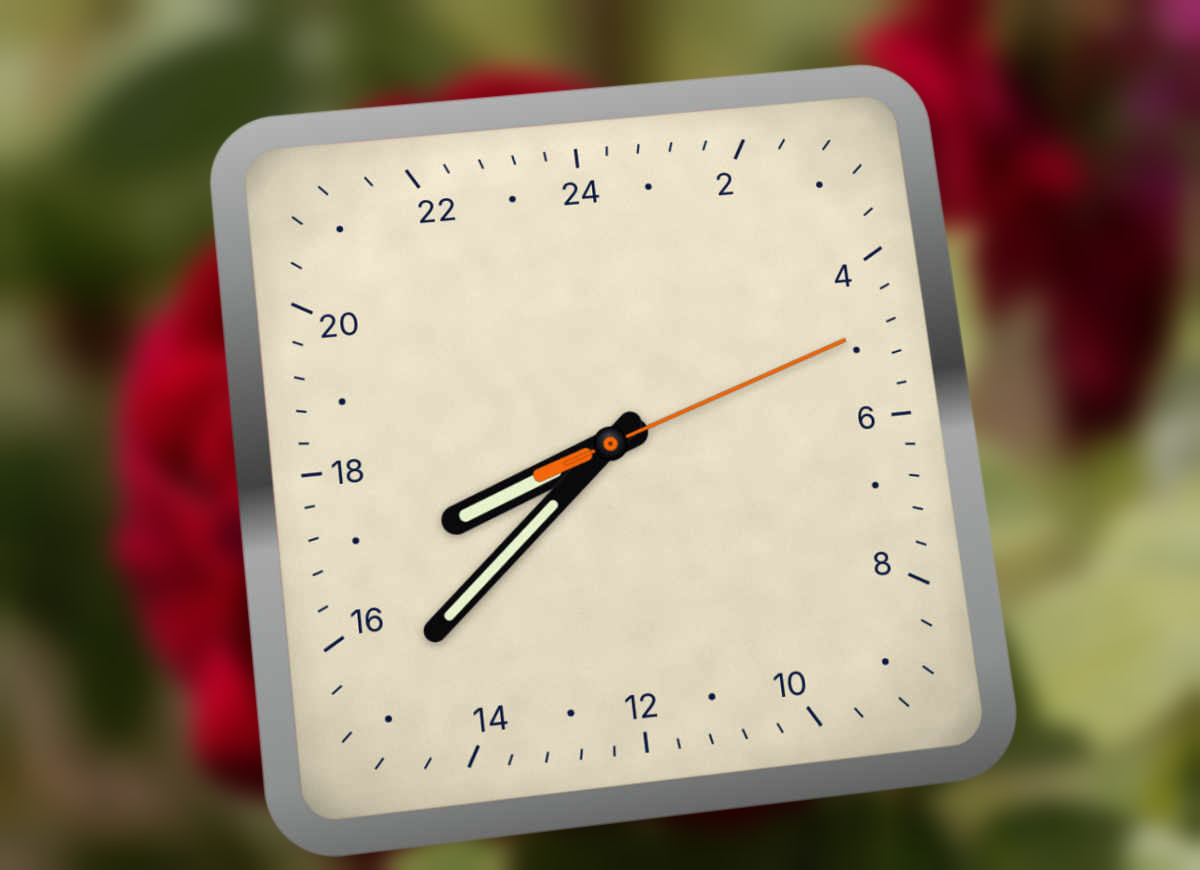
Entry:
16.38.12
